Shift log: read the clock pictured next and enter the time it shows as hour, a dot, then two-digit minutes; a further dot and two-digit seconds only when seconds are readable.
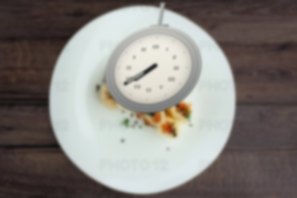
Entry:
7.39
